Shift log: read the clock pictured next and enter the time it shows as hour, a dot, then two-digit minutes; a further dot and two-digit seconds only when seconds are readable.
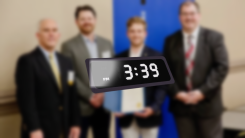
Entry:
3.39
